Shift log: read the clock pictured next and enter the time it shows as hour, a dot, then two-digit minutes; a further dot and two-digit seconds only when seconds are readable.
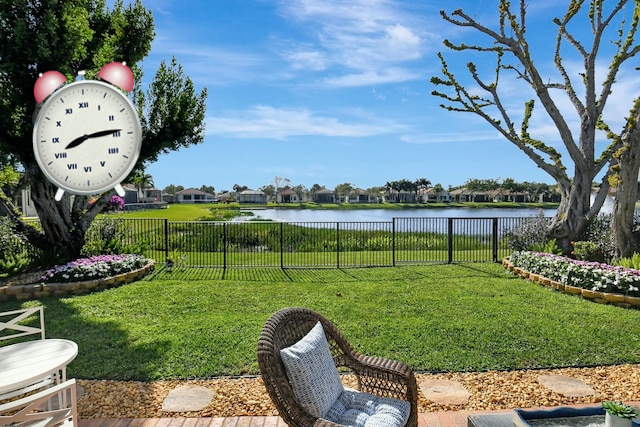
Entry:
8.14
